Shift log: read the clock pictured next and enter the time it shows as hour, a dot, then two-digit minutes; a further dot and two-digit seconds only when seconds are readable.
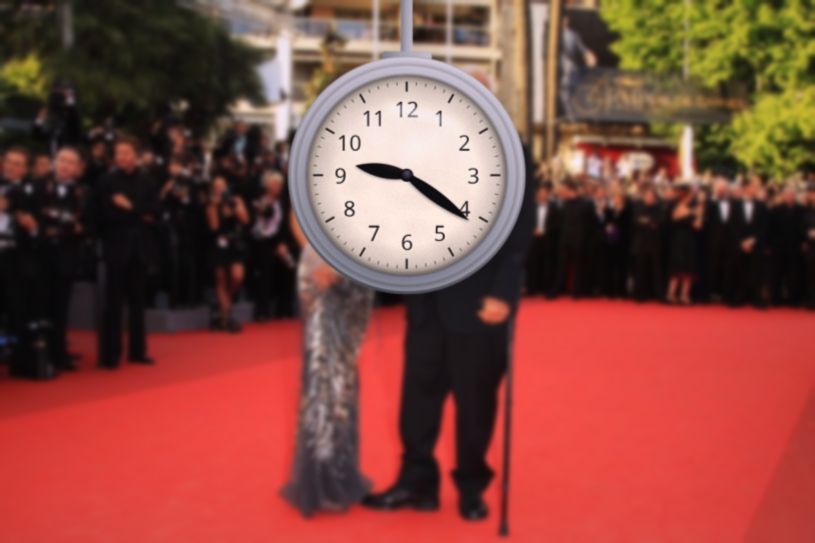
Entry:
9.21
